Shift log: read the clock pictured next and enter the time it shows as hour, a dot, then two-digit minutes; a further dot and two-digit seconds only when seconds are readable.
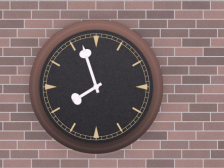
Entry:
7.57
